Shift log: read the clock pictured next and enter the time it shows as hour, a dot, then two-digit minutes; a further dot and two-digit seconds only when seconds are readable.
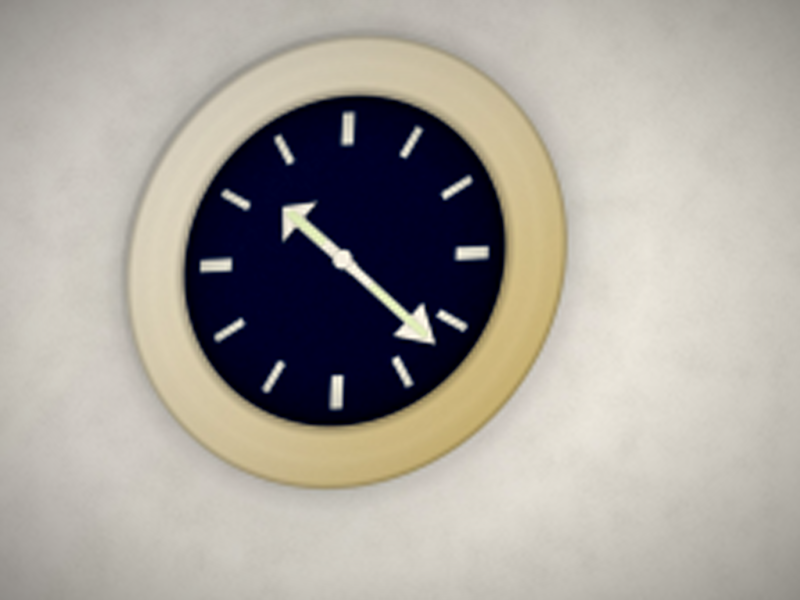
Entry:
10.22
